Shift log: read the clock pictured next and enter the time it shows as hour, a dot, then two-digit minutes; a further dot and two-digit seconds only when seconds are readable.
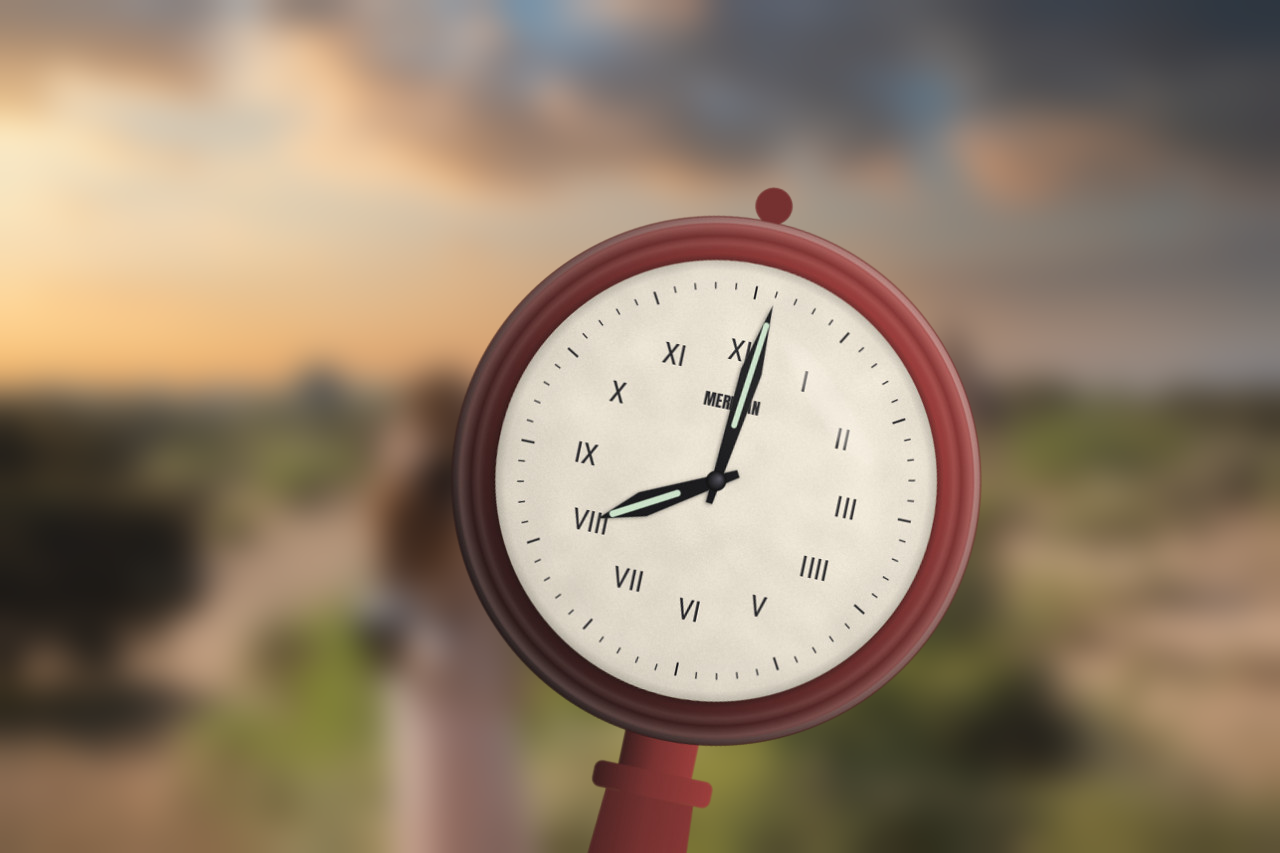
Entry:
8.01
